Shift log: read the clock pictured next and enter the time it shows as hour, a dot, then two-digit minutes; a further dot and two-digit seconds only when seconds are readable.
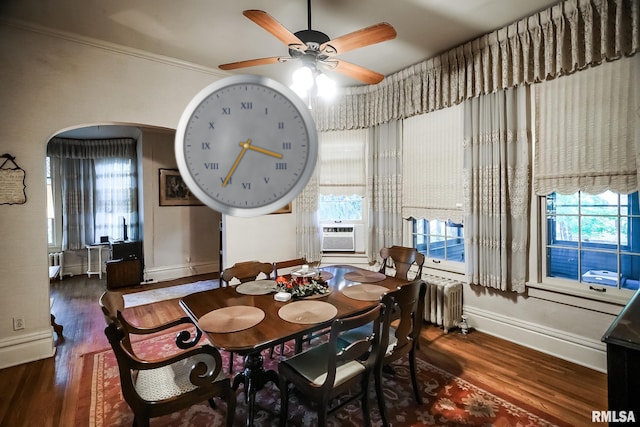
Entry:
3.35
